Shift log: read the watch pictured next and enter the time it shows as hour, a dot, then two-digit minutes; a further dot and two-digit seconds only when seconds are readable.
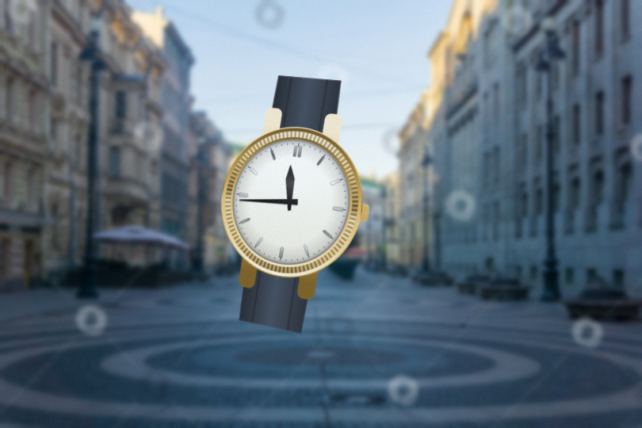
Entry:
11.44
